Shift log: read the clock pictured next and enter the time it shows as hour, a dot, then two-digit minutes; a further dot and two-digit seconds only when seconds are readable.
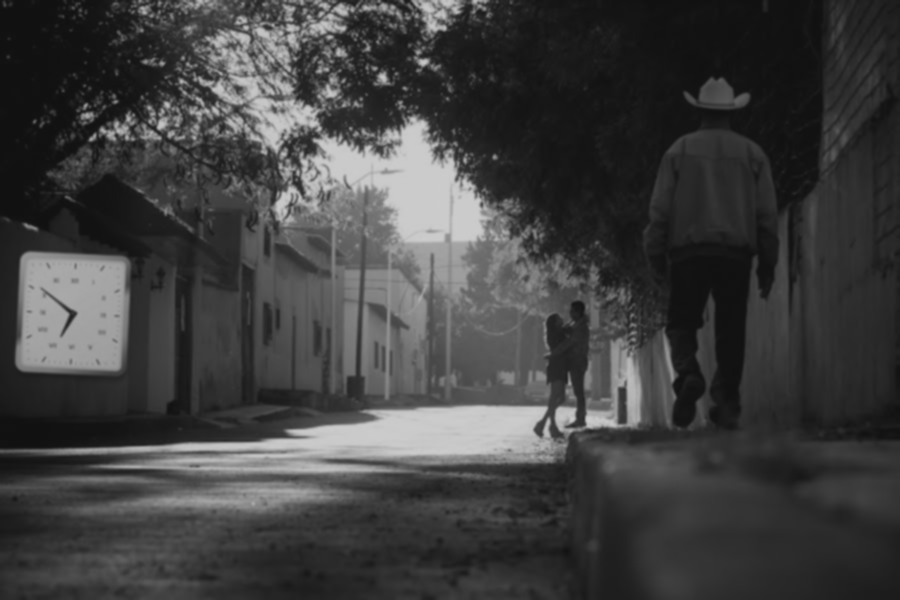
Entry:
6.51
